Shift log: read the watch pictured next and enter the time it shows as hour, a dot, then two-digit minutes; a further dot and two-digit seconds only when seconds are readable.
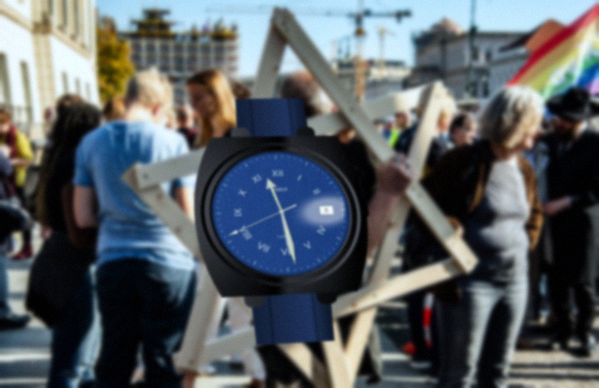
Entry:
11.28.41
